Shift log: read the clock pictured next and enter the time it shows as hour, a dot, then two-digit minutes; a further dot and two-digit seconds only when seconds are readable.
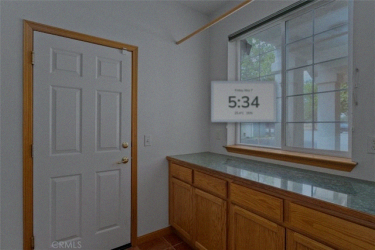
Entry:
5.34
